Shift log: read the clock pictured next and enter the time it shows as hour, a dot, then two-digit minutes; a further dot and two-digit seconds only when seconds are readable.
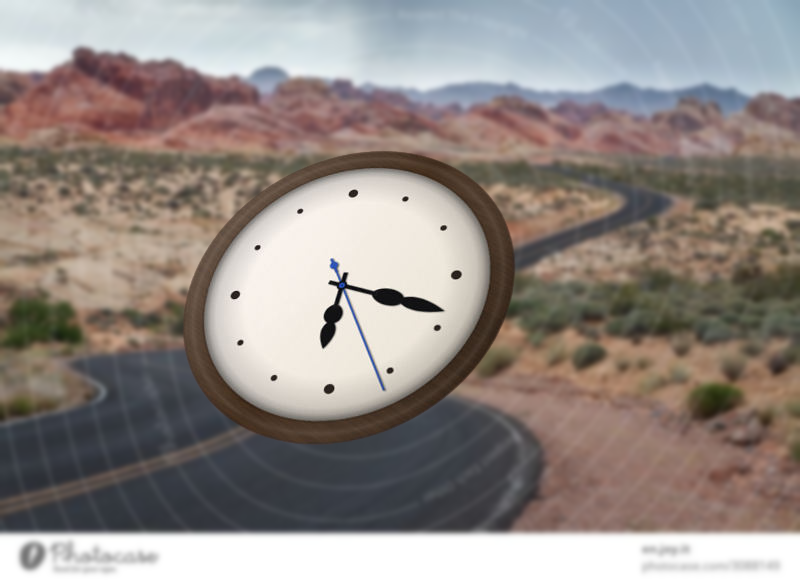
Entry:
6.18.26
